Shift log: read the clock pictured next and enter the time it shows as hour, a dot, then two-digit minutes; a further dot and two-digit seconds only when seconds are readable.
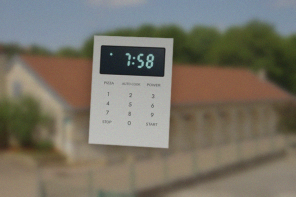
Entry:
7.58
